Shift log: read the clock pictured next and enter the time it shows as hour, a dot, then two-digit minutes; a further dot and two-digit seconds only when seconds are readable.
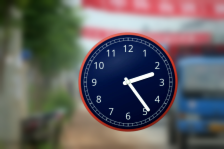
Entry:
2.24
